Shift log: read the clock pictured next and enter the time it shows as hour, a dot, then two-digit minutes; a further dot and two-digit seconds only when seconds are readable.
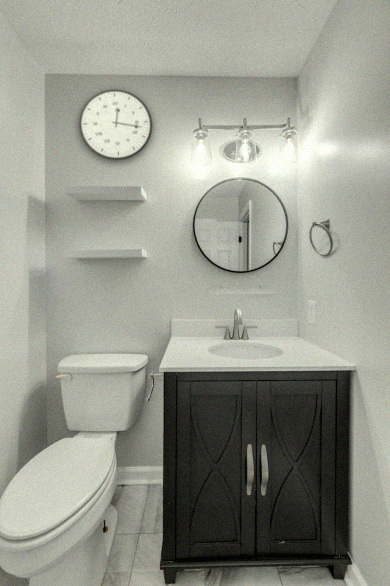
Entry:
12.17
